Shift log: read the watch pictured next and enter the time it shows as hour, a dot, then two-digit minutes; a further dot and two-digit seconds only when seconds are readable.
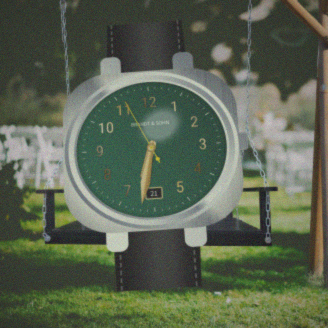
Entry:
6.31.56
